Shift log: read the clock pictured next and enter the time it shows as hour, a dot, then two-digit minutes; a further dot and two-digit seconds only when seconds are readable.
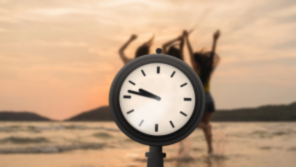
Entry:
9.47
